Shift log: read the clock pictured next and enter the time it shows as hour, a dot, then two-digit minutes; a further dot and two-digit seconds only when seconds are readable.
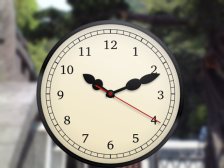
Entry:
10.11.20
